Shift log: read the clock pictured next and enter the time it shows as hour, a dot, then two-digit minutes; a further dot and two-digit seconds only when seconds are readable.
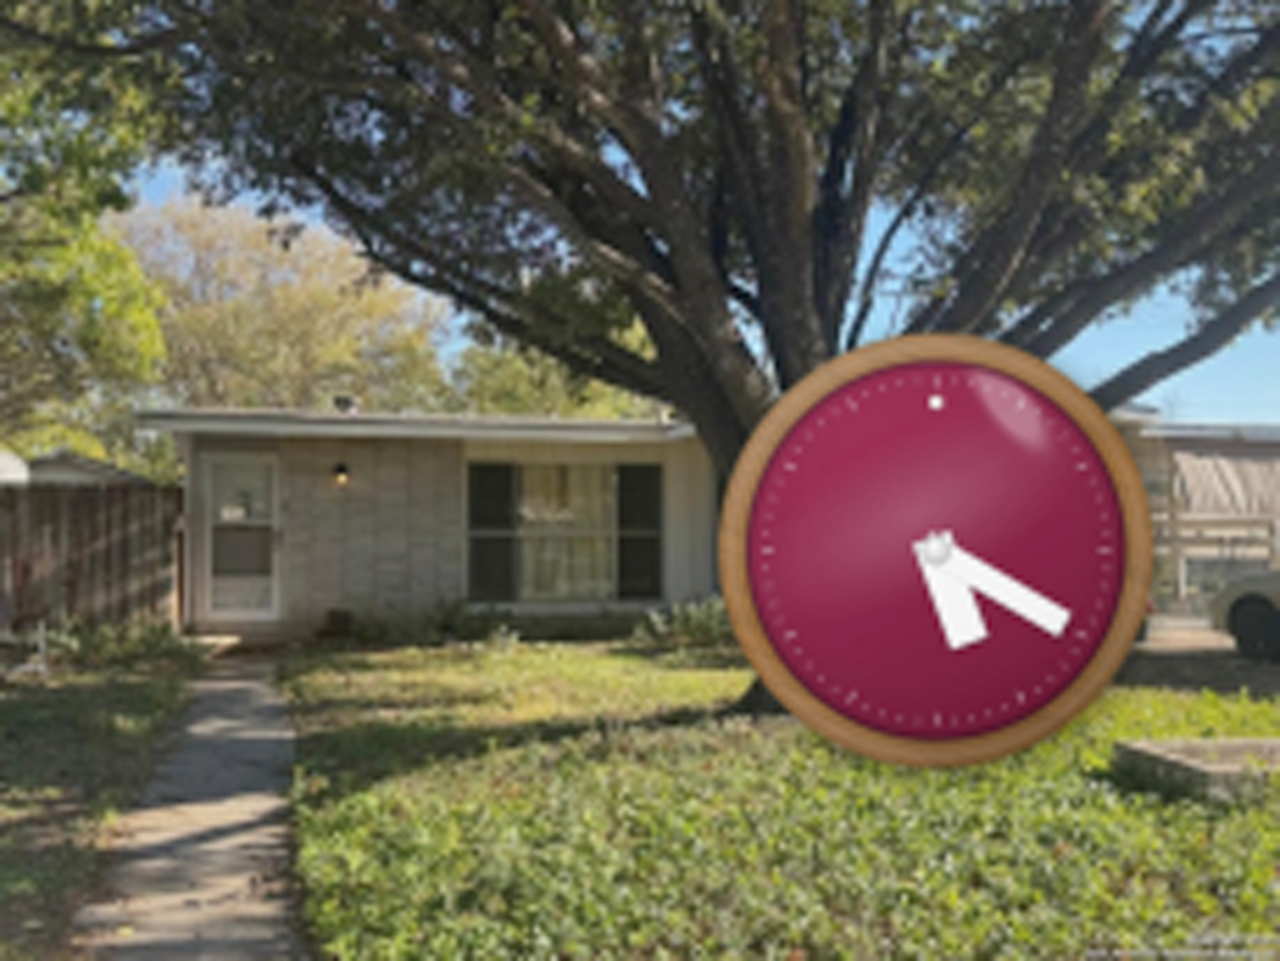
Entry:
5.20
